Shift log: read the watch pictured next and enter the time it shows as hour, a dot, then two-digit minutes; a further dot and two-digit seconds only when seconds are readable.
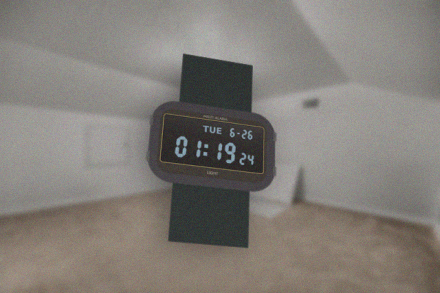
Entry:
1.19.24
